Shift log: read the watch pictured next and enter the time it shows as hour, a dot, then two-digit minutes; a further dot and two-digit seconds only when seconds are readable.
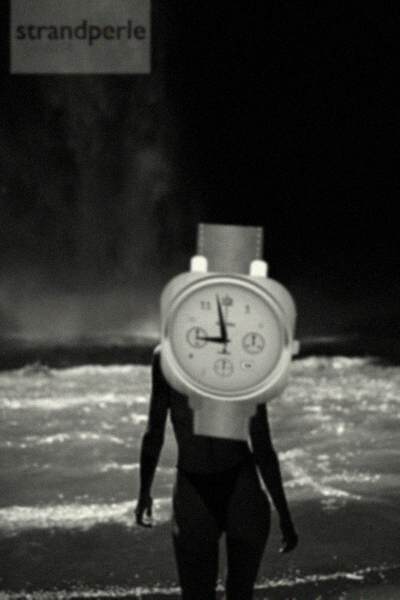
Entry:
8.58
